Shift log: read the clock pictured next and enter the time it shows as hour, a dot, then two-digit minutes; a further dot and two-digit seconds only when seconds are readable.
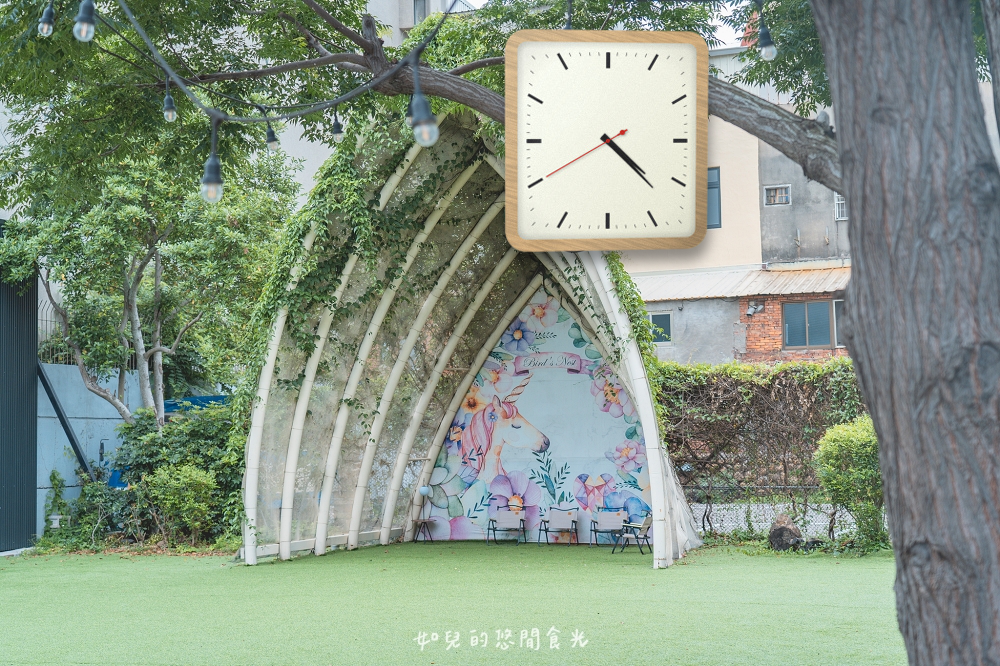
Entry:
4.22.40
